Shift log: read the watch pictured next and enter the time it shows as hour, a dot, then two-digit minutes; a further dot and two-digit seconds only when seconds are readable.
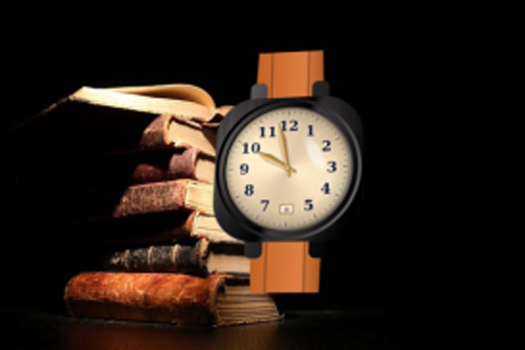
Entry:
9.58
